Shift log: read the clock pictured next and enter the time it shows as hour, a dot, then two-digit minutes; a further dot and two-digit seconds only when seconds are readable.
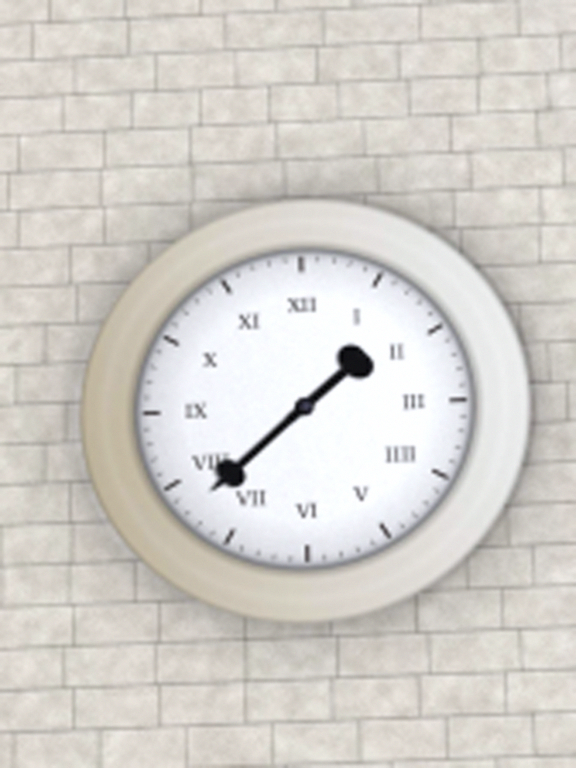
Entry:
1.38
